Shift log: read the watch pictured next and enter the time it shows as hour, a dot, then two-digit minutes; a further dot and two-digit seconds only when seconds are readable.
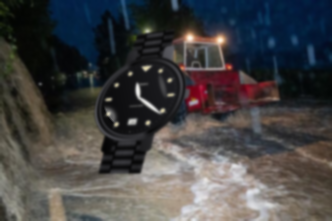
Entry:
11.21
